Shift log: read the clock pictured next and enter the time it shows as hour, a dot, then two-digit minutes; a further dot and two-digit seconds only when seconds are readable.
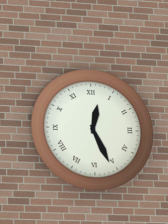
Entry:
12.26
